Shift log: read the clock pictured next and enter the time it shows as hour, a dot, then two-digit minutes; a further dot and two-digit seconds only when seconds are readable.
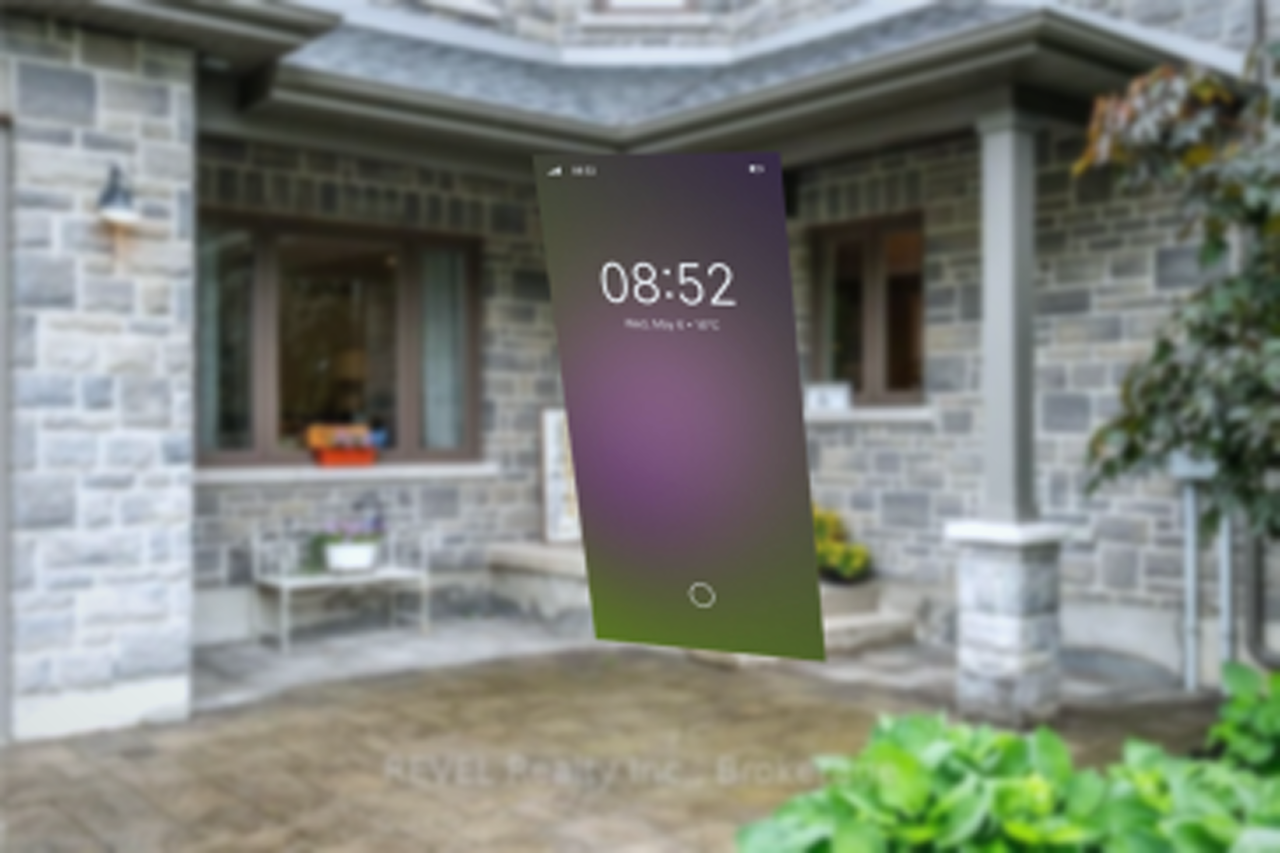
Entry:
8.52
